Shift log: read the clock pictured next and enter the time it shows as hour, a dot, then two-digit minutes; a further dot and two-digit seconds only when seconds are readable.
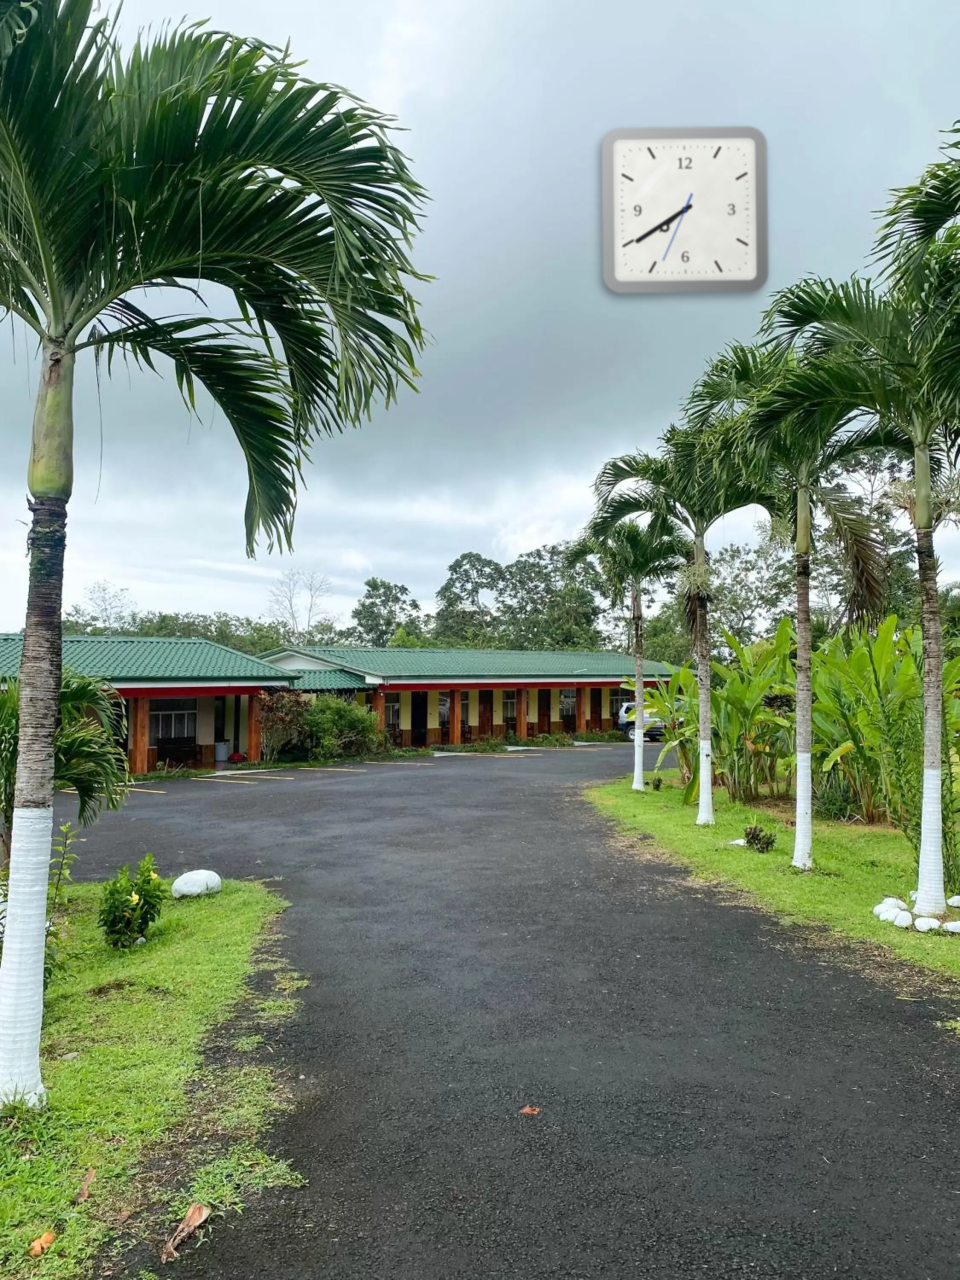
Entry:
7.39.34
